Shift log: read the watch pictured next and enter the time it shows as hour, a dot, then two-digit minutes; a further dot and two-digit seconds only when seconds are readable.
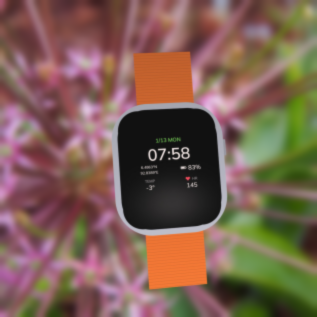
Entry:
7.58
